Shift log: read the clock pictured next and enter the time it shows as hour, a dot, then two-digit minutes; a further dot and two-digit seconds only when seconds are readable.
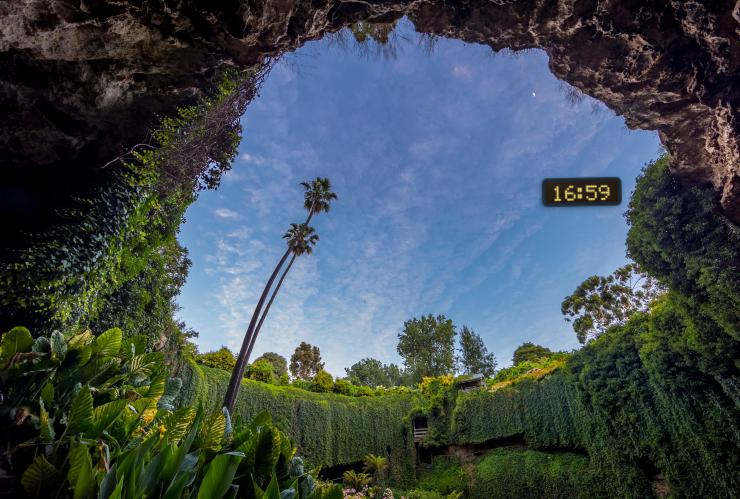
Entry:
16.59
